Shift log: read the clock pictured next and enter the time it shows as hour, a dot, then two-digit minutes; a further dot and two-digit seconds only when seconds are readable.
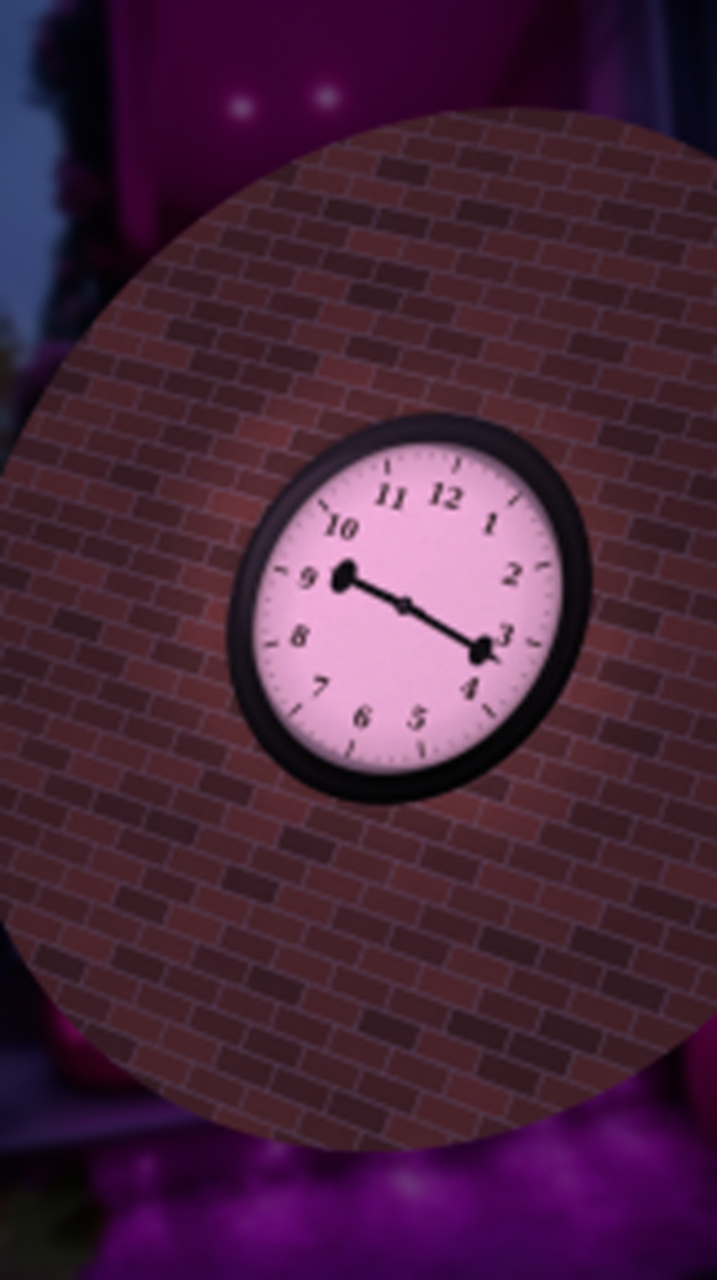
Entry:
9.17
